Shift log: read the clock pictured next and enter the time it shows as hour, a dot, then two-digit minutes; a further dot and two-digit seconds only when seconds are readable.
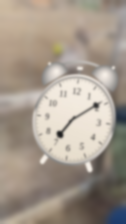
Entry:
7.09
